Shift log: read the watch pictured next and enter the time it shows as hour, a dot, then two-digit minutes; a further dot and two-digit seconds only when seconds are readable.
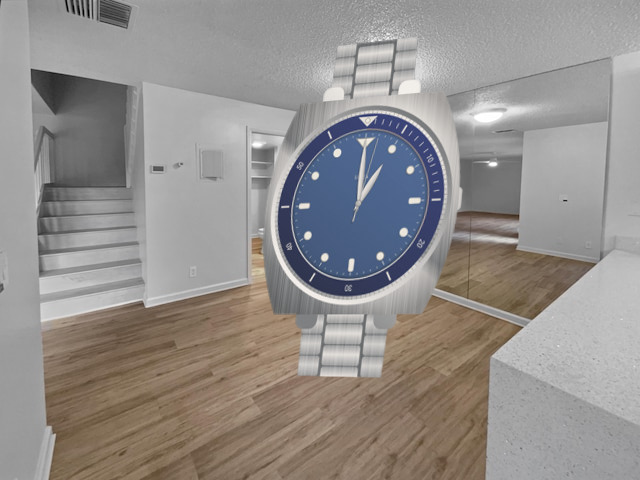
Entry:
1.00.02
